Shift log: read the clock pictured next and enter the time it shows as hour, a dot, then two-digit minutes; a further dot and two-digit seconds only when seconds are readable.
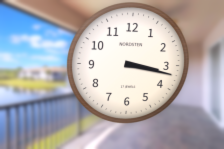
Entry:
3.17
